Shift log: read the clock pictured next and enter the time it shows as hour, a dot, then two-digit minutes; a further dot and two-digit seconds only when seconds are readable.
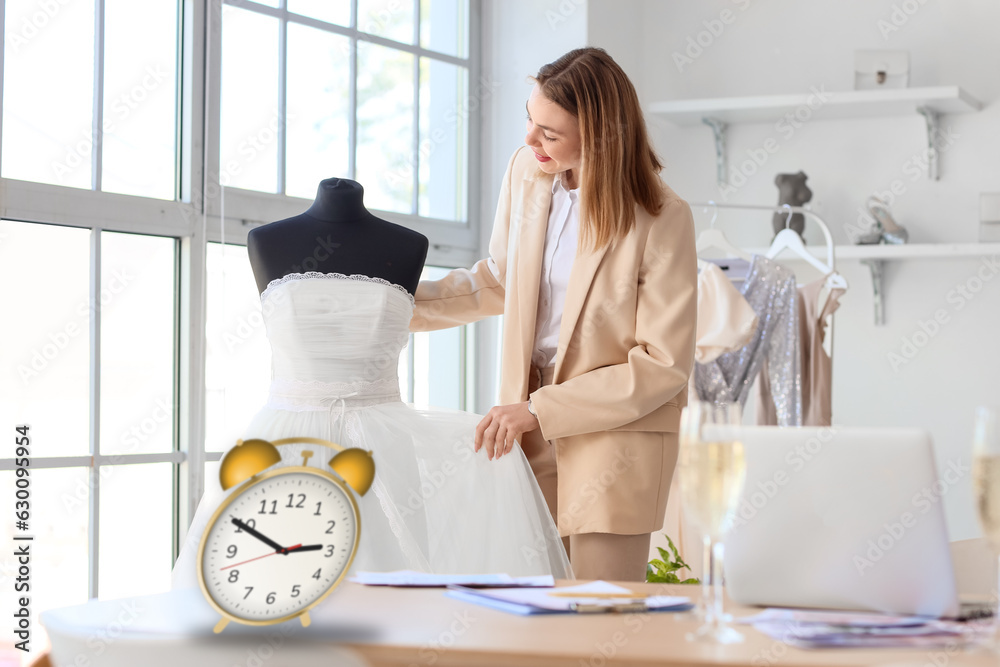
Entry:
2.49.42
